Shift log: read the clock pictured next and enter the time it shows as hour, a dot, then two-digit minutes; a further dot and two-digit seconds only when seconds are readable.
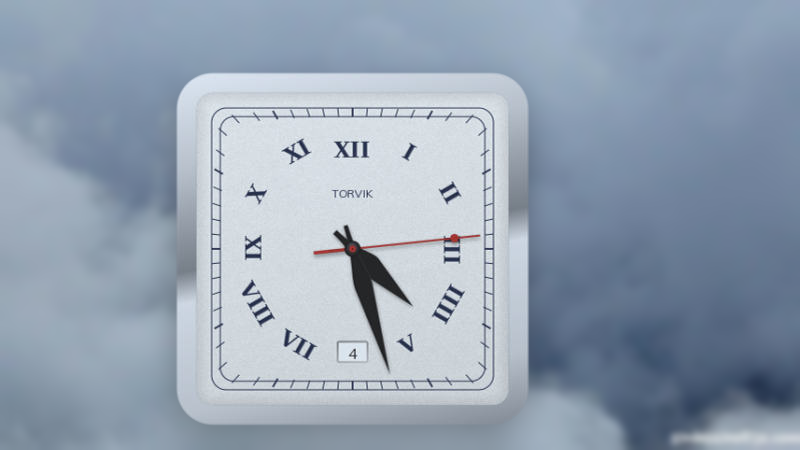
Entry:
4.27.14
